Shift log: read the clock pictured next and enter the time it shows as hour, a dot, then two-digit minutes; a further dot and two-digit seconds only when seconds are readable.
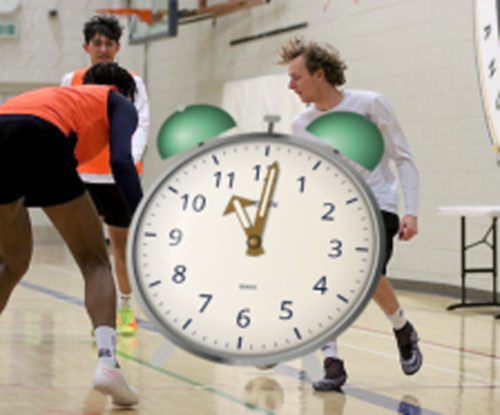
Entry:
11.01
